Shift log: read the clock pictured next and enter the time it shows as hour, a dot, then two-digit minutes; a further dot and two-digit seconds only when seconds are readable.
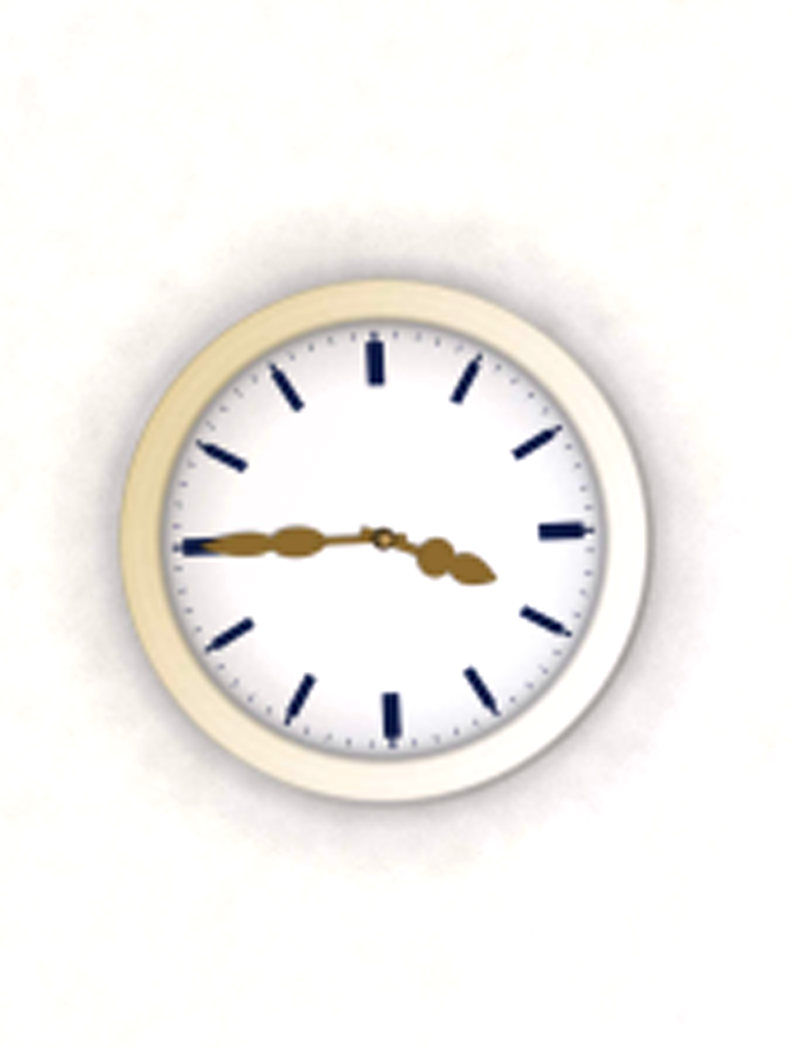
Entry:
3.45
